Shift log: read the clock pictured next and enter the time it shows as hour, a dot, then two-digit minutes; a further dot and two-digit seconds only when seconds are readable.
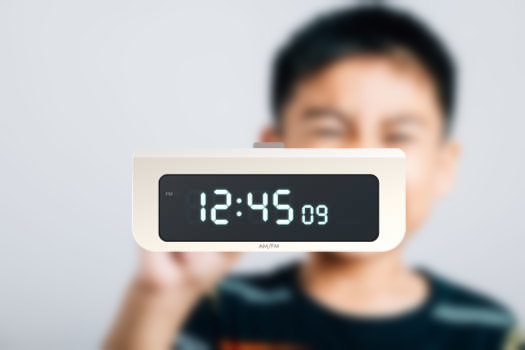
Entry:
12.45.09
